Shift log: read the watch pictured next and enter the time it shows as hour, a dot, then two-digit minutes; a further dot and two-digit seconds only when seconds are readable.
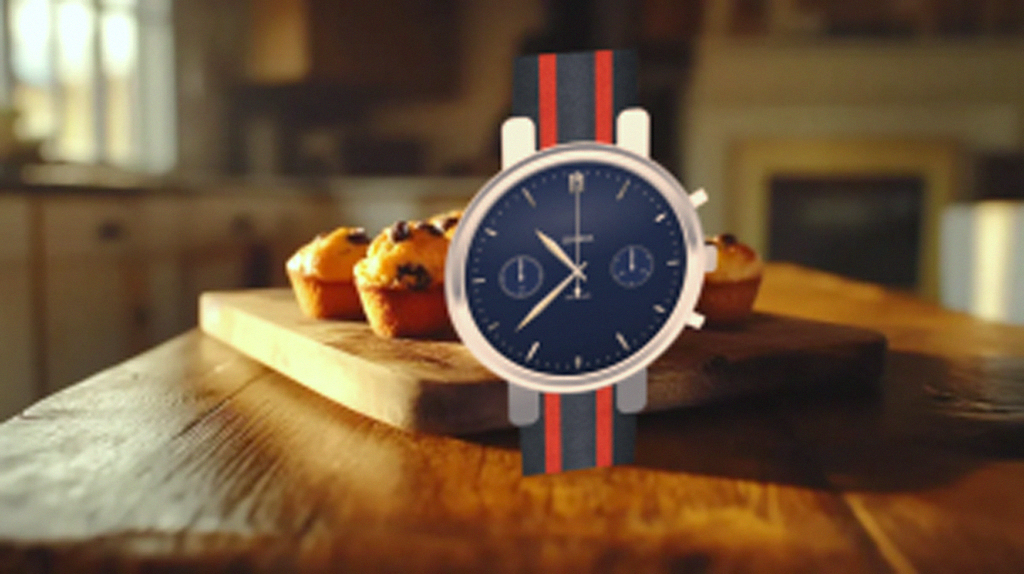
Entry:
10.38
